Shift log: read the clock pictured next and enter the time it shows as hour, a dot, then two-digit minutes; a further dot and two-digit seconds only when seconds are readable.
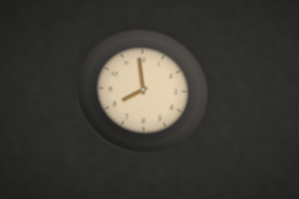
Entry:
7.59
